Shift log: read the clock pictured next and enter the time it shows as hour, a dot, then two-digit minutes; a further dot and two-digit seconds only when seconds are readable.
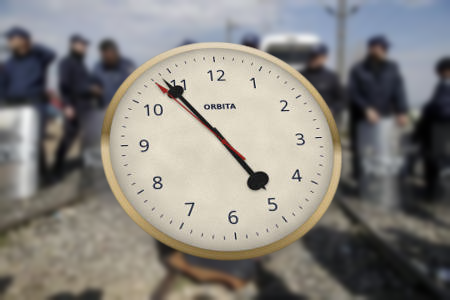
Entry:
4.53.53
